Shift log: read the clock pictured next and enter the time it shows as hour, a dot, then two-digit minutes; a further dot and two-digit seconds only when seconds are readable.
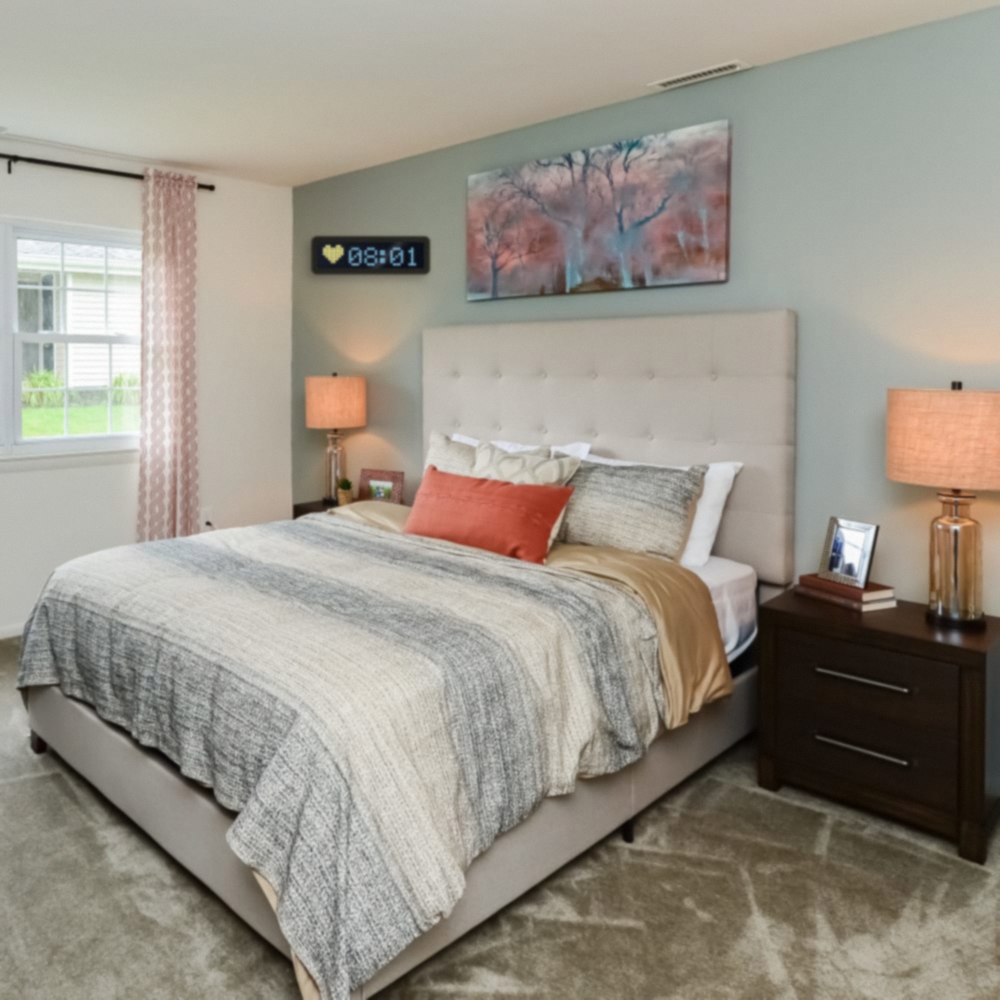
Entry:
8.01
